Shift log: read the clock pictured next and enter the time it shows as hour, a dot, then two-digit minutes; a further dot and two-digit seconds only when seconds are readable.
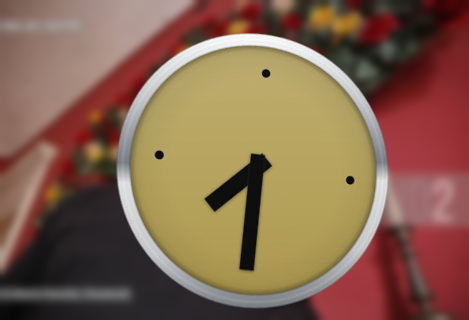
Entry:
7.30
